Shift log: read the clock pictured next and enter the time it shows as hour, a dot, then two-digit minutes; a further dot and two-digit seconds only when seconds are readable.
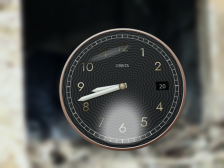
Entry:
8.42
